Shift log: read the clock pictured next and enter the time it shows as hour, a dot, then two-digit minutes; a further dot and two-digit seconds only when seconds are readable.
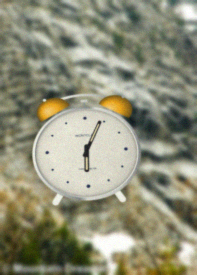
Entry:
6.04
